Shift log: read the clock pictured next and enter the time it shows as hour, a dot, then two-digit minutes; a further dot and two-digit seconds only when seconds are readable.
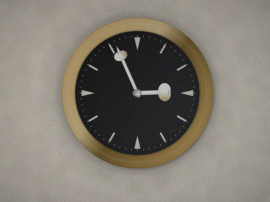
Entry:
2.56
